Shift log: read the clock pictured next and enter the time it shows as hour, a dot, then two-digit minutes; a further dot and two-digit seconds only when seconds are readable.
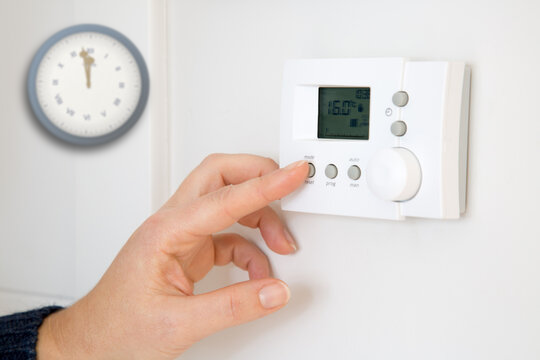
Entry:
11.58
